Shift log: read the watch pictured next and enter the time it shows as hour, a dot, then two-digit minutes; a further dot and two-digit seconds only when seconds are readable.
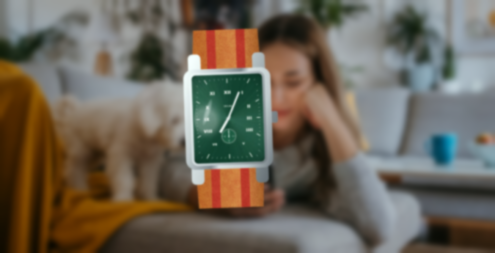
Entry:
7.04
